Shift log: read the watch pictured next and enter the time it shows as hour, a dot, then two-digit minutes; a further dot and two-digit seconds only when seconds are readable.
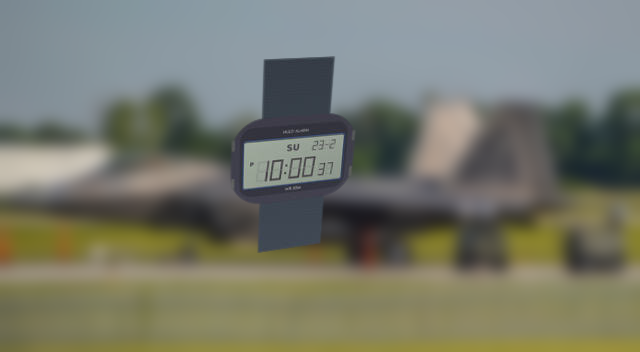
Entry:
10.00.37
